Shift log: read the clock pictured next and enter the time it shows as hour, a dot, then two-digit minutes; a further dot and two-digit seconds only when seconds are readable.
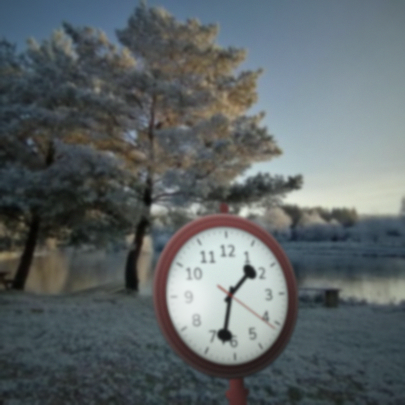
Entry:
1.32.21
